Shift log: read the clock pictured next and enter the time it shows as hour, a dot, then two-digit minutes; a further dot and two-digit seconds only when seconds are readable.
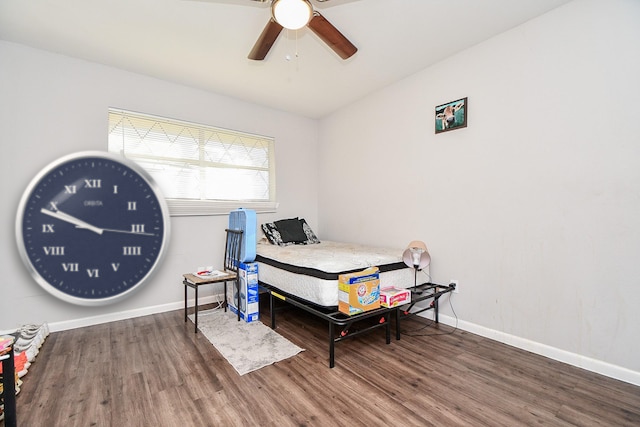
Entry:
9.48.16
